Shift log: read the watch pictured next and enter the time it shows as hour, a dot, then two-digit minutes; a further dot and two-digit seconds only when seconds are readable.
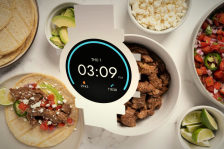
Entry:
3.09
